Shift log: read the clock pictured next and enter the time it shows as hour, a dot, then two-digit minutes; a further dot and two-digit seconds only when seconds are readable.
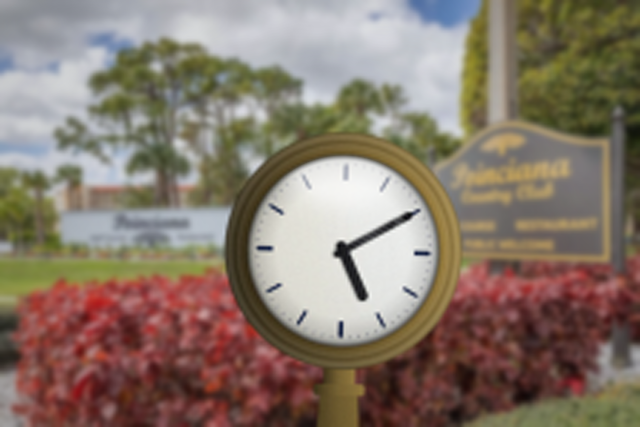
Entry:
5.10
